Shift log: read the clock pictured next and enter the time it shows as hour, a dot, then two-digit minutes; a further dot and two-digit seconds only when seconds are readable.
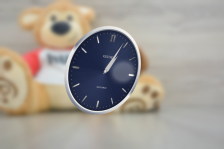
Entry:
1.04
